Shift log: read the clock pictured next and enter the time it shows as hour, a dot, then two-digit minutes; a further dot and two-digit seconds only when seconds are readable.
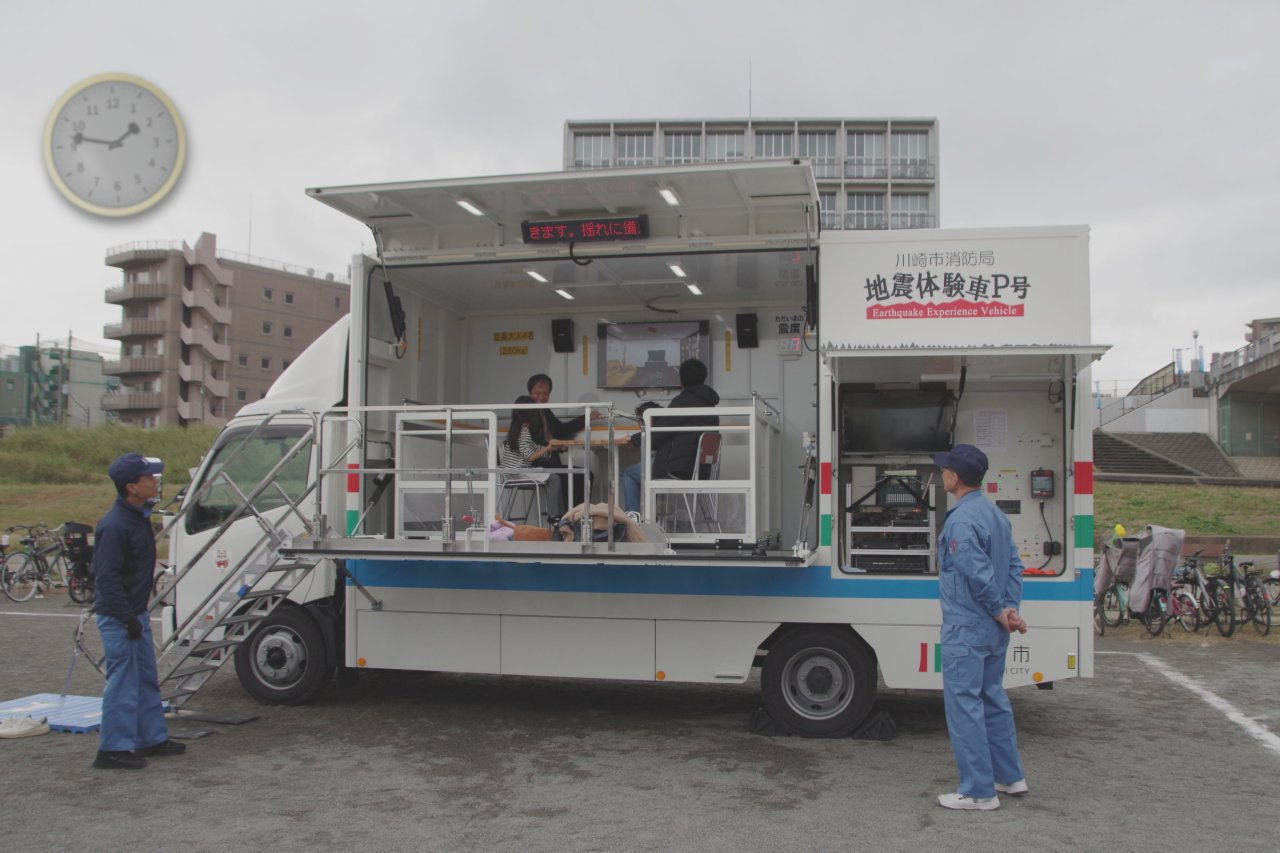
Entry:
1.47
